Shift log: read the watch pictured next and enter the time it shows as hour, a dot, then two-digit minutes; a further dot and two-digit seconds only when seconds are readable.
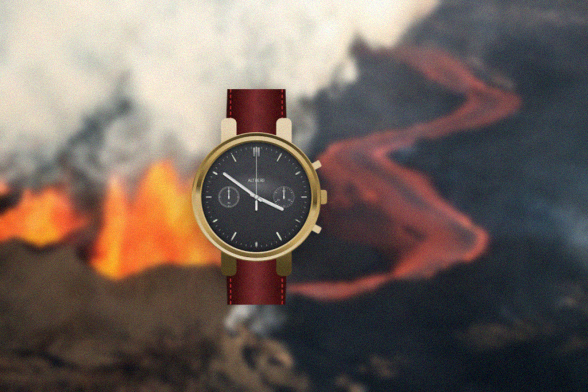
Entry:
3.51
